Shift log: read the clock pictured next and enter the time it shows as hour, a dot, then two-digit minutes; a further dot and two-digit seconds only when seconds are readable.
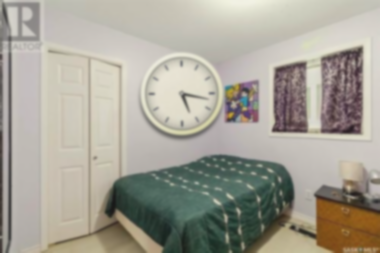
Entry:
5.17
